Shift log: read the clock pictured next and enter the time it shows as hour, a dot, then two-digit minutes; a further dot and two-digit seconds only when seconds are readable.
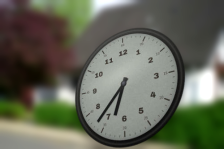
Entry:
6.37
